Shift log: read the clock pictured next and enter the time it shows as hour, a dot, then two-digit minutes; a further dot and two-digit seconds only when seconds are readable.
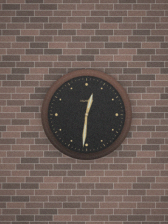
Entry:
12.31
